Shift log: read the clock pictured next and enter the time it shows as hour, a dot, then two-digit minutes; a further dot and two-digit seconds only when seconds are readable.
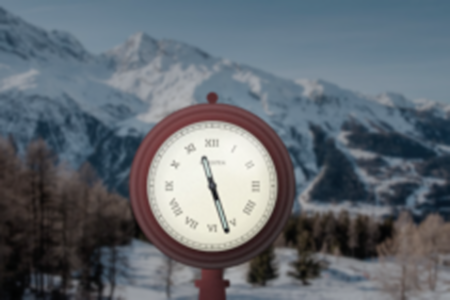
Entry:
11.27
